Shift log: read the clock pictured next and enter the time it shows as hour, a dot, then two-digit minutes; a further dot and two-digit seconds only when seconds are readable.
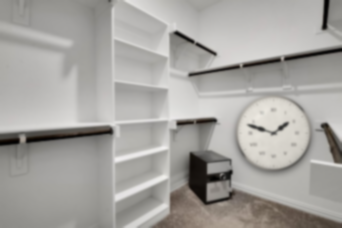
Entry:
1.48
